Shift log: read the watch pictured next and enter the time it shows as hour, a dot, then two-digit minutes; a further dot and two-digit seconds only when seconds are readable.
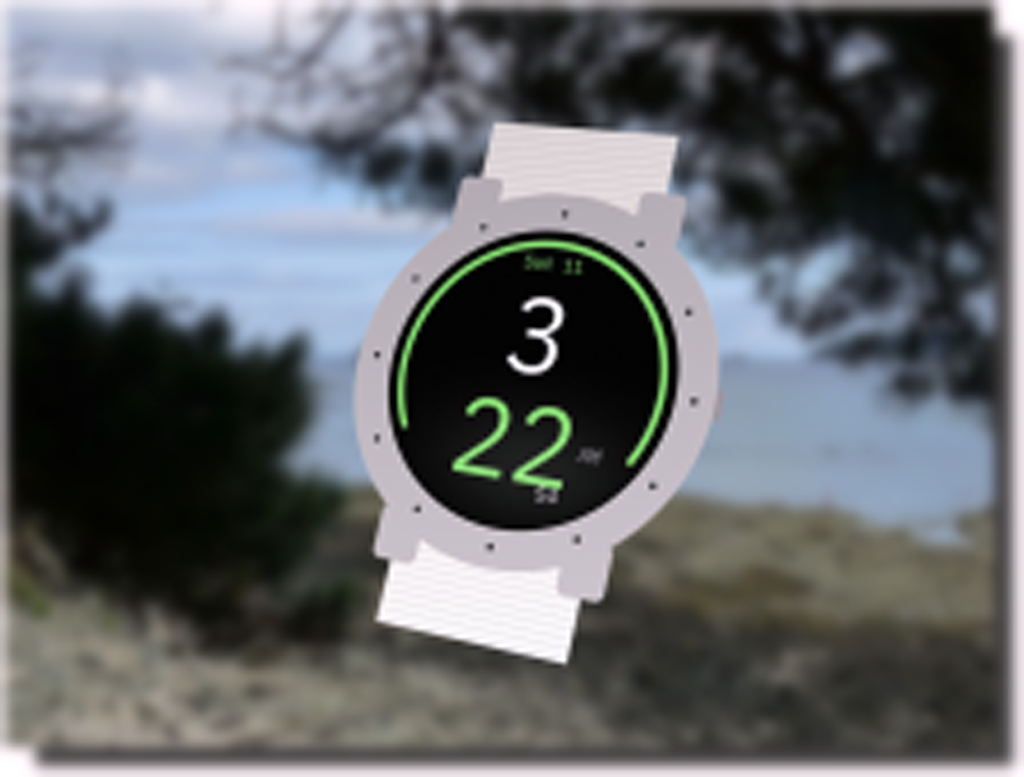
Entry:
3.22
